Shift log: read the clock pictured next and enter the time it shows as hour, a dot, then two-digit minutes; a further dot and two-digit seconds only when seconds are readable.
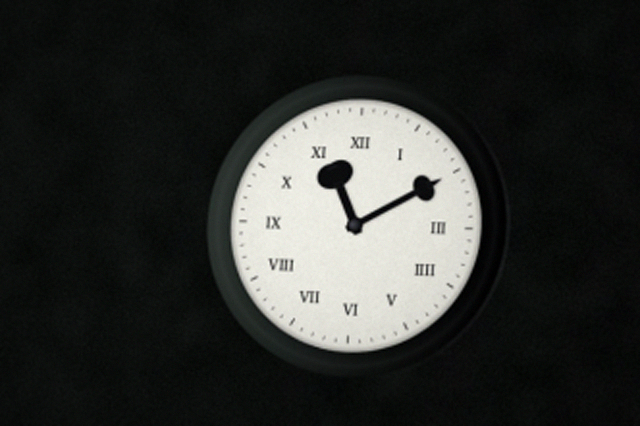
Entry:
11.10
